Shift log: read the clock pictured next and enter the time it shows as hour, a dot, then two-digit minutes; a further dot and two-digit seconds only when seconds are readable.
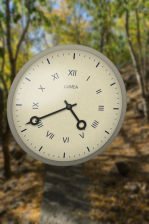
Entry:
4.41
